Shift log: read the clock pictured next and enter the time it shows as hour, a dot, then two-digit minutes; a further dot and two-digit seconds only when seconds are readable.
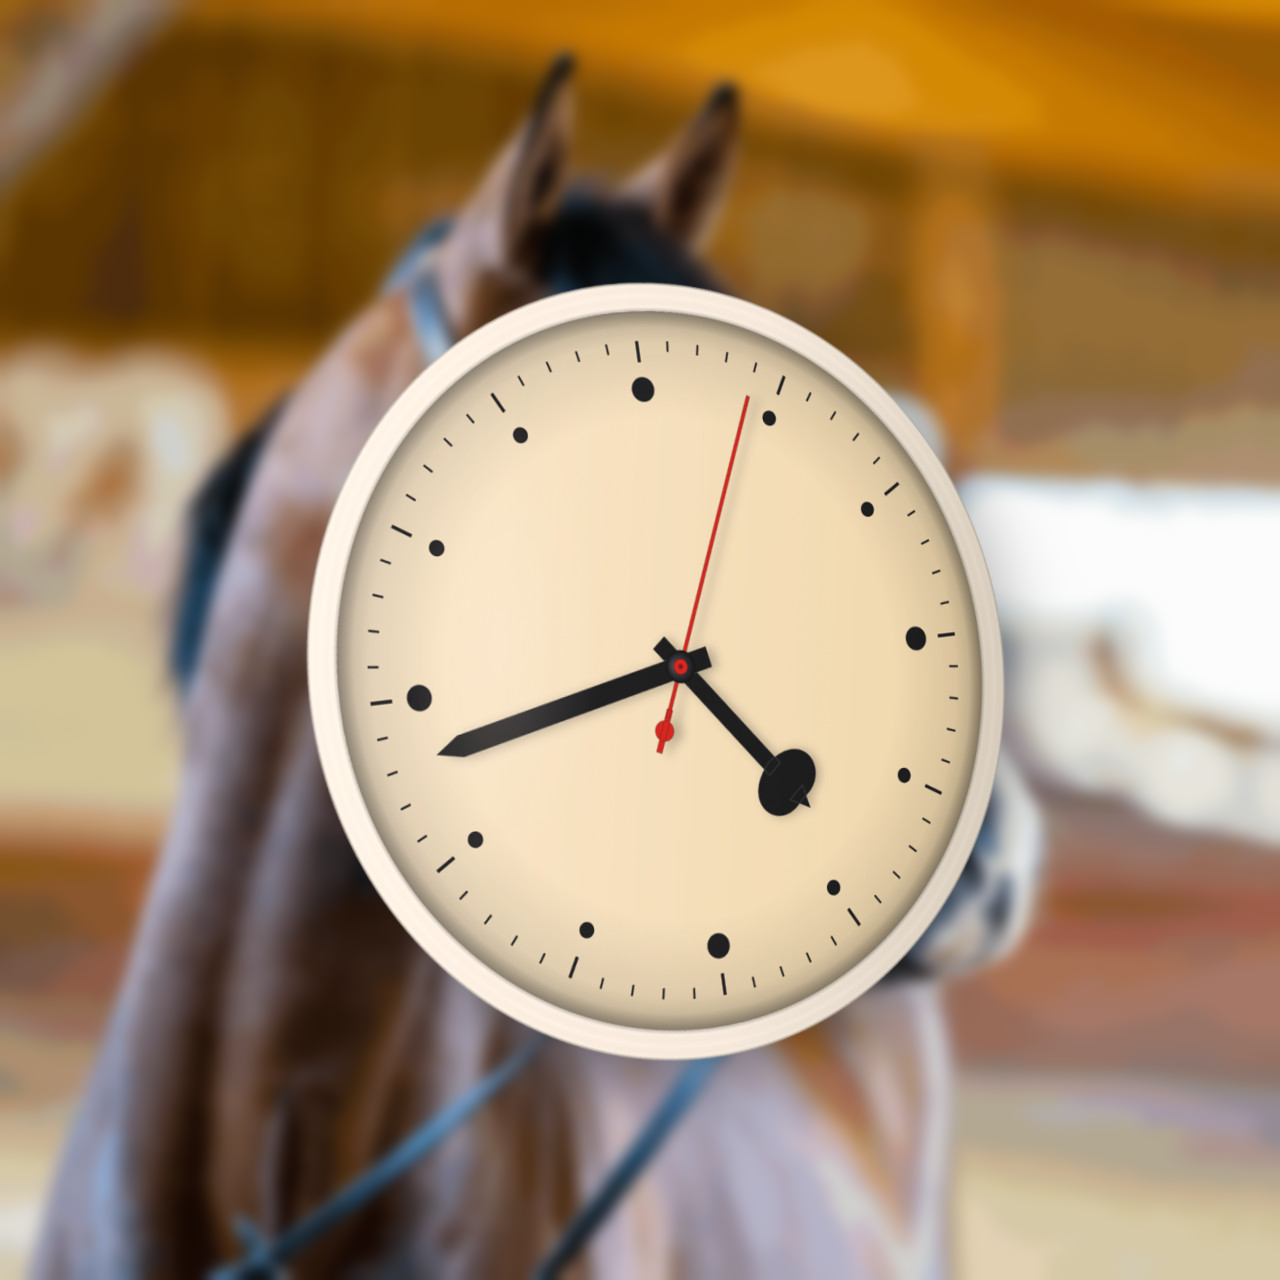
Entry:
4.43.04
